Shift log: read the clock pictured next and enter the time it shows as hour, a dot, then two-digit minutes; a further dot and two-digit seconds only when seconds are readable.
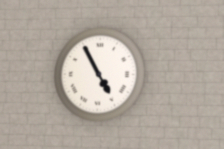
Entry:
4.55
